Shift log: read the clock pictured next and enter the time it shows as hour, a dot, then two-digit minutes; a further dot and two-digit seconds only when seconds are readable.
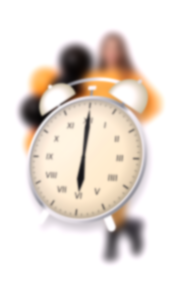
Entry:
6.00
